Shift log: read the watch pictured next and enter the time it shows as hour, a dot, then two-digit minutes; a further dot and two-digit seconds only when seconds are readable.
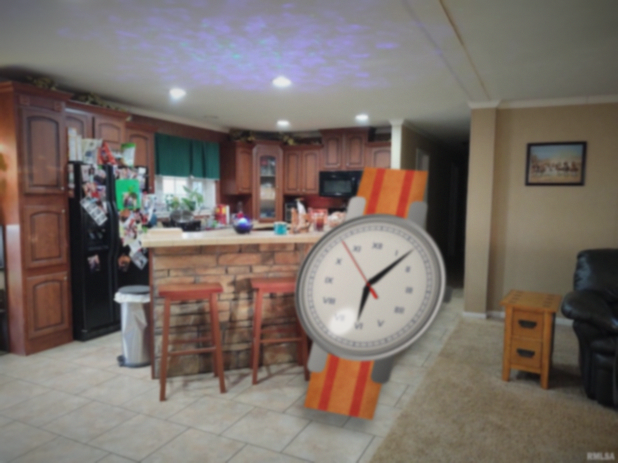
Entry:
6.06.53
